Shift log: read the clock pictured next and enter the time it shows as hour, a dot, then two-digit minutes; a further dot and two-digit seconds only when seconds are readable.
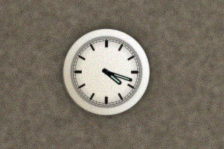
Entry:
4.18
